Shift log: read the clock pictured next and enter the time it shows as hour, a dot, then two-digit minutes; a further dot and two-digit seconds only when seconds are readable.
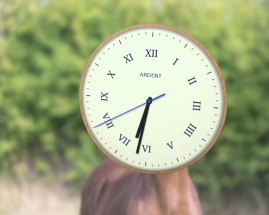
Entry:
6.31.40
